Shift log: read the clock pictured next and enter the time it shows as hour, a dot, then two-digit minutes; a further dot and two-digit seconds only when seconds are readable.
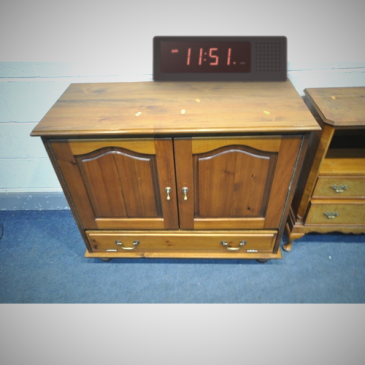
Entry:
11.51
